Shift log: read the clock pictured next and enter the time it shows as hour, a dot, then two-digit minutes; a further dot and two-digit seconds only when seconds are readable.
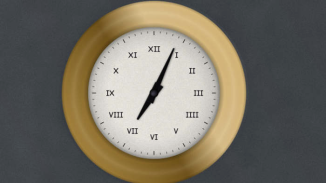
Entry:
7.04
